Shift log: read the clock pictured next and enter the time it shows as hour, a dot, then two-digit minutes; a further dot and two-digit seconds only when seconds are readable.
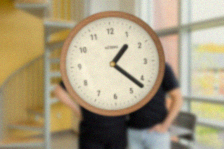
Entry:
1.22
